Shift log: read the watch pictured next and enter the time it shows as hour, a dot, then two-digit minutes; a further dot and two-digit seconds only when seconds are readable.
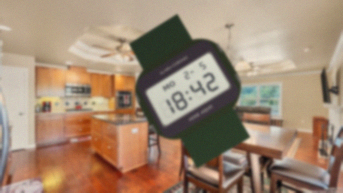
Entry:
18.42
